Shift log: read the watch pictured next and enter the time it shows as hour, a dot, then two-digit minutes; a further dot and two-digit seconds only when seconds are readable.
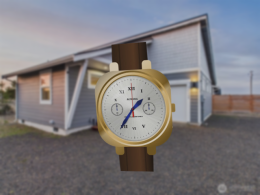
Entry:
1.36
